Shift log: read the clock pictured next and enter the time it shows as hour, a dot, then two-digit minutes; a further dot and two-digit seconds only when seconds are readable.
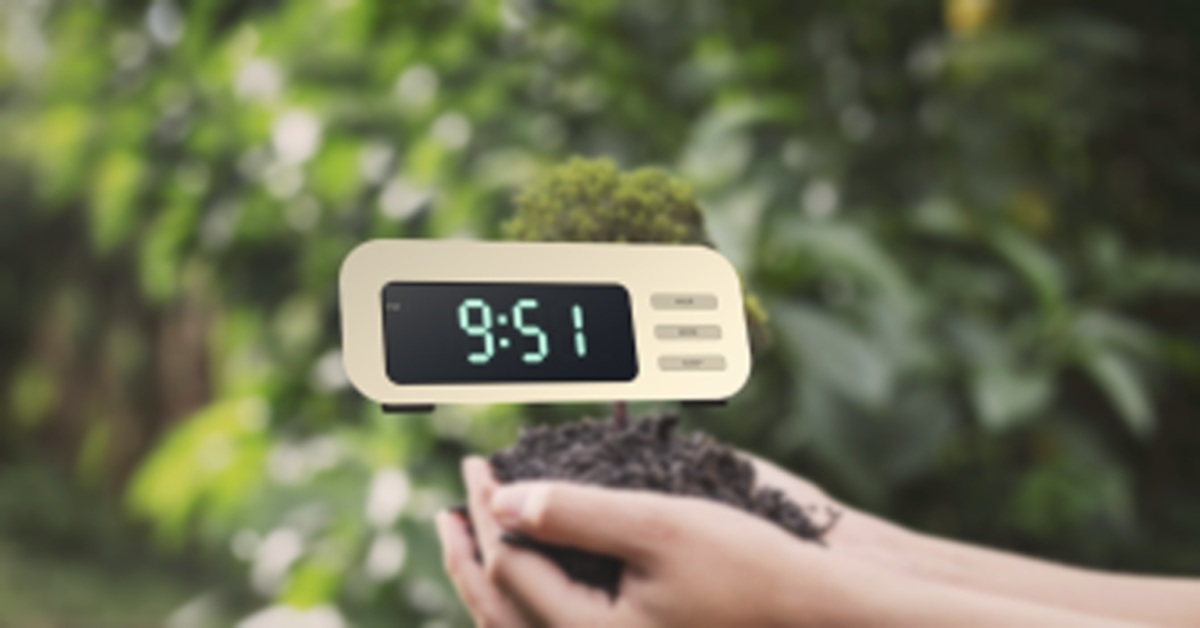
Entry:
9.51
